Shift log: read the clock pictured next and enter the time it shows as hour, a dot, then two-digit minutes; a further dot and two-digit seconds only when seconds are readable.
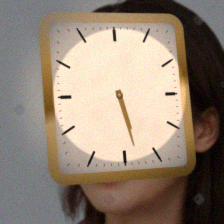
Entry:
5.28
